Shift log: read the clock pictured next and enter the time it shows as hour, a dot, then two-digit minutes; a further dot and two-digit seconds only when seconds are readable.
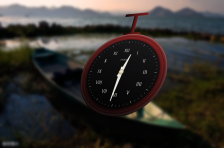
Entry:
12.31
